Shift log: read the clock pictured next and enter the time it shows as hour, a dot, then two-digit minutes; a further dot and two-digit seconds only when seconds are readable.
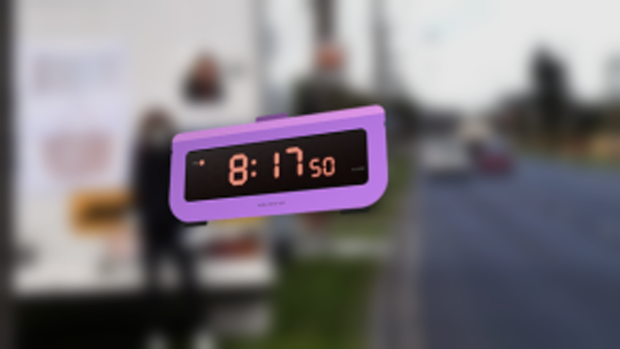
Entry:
8.17.50
